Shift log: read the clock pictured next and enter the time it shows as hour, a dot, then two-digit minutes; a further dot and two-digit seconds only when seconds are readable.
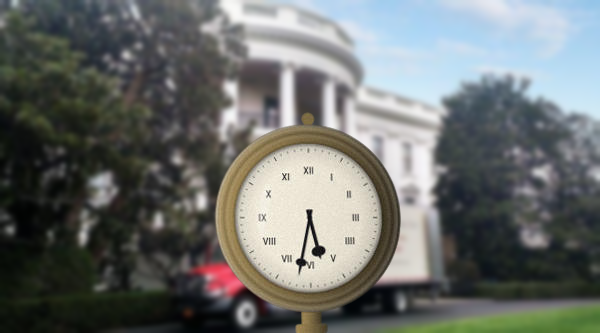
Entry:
5.32
